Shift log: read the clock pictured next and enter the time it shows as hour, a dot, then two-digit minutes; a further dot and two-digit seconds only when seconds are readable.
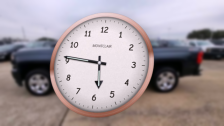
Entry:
5.46
